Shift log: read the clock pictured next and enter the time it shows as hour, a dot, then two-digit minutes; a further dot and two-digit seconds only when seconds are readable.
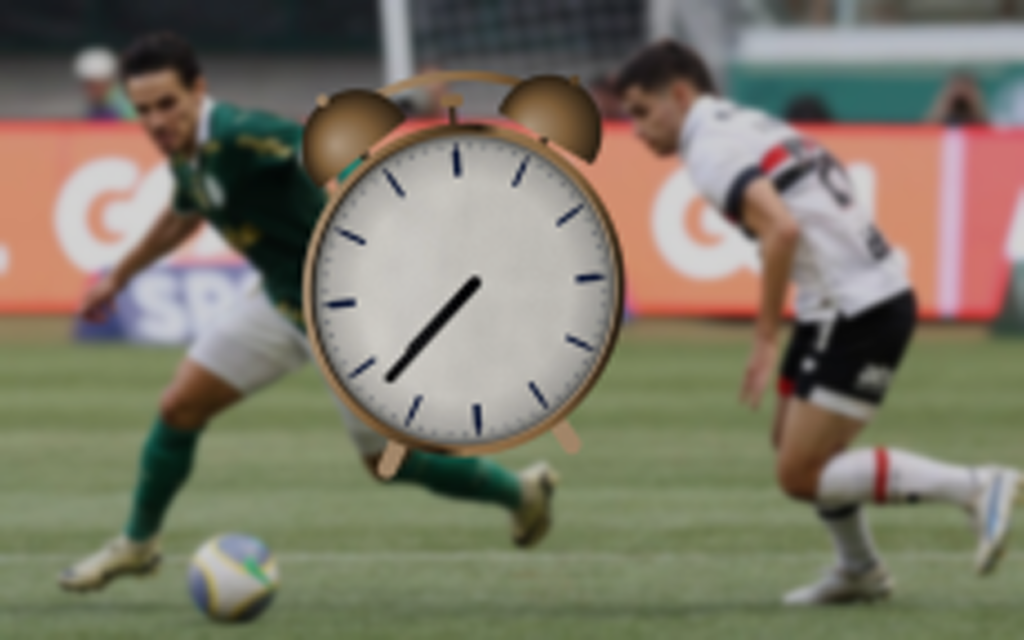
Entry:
7.38
